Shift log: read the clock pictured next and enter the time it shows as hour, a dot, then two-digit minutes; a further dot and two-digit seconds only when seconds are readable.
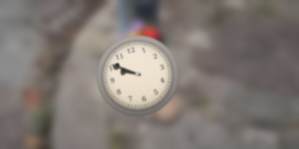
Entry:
9.51
